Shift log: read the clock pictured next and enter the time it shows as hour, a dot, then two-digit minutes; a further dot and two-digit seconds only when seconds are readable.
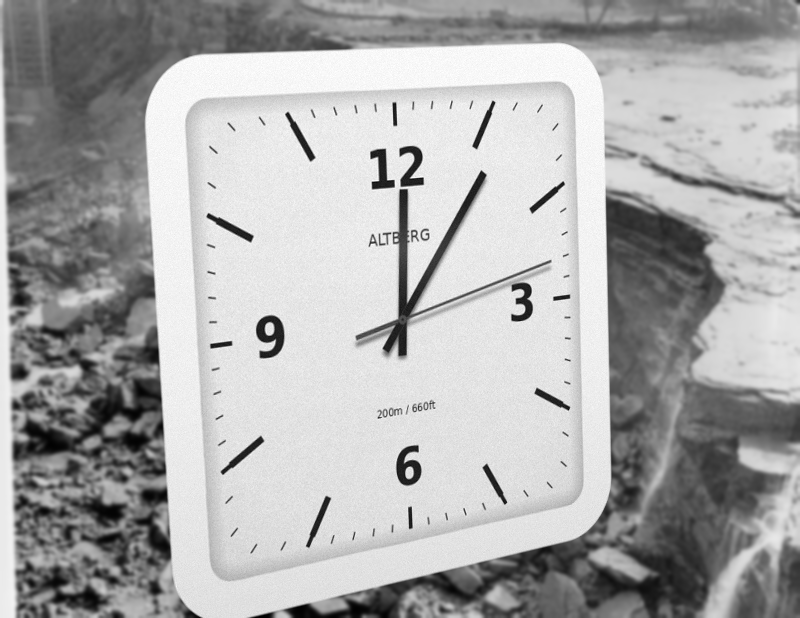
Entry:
12.06.13
